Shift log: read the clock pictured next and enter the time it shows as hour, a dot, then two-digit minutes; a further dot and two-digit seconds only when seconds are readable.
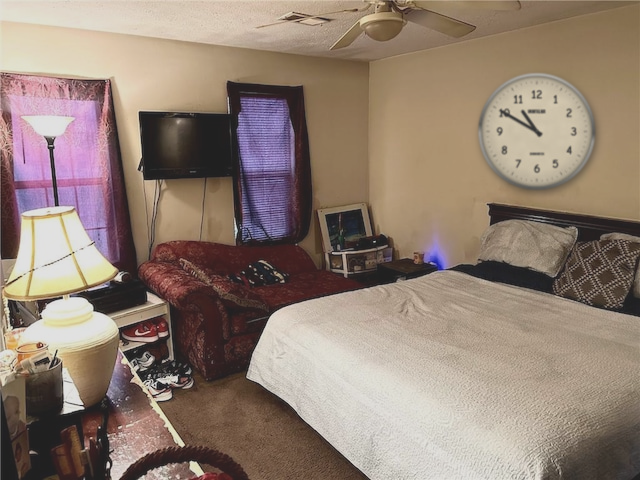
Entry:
10.50
